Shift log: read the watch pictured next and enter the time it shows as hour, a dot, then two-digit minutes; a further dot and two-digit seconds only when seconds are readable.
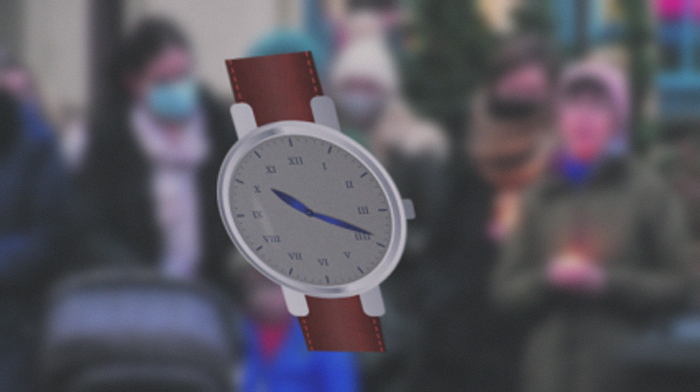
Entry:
10.19
